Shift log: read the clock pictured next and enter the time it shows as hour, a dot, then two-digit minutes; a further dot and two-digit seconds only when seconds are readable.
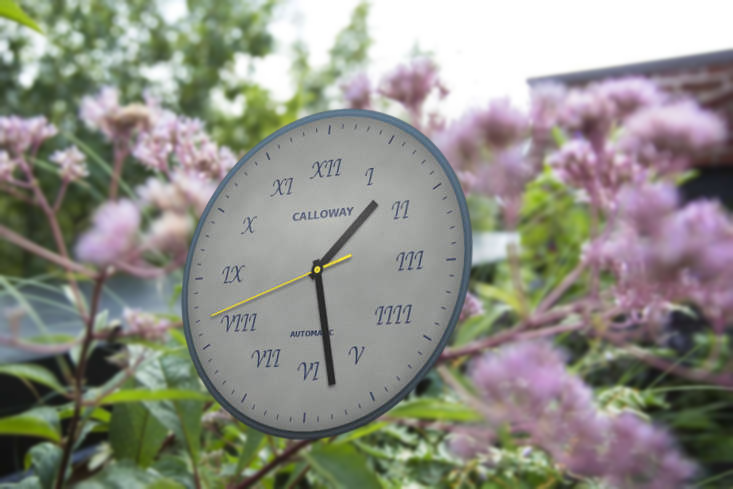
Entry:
1.27.42
